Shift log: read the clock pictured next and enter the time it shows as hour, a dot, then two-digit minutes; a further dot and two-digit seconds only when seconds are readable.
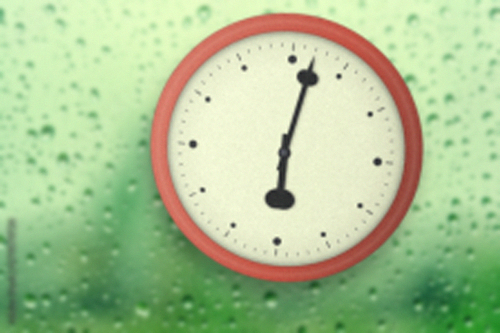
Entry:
6.02
